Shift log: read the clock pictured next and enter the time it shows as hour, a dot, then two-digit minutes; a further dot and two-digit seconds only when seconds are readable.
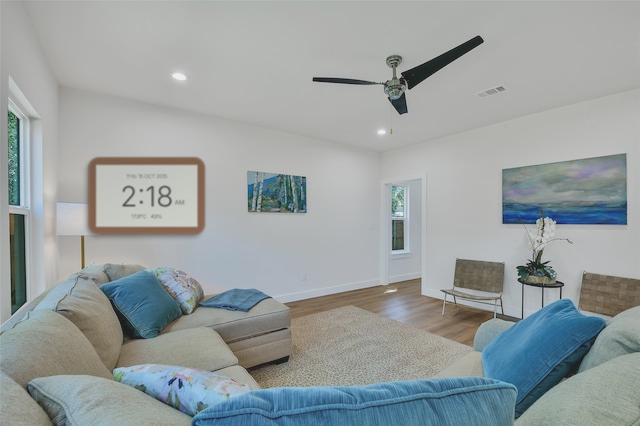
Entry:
2.18
